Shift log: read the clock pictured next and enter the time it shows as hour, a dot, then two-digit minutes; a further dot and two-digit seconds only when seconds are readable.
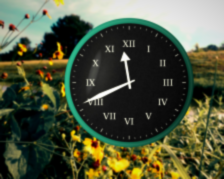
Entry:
11.41
